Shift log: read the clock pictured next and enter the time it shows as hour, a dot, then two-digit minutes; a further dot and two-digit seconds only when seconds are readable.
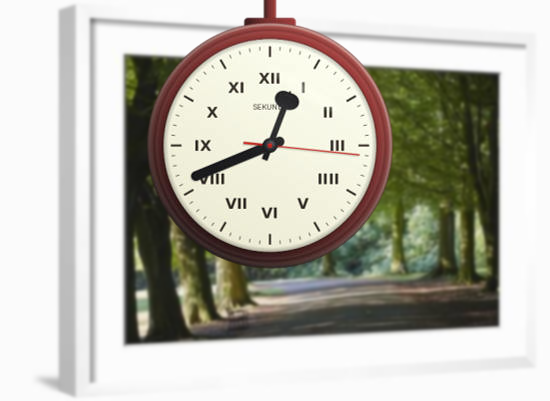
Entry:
12.41.16
